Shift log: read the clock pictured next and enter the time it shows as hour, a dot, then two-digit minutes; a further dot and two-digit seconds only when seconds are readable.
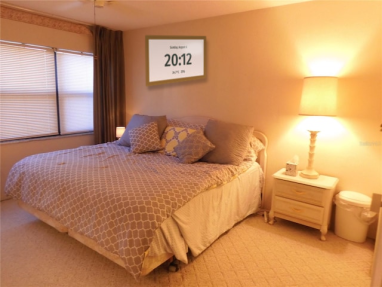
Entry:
20.12
